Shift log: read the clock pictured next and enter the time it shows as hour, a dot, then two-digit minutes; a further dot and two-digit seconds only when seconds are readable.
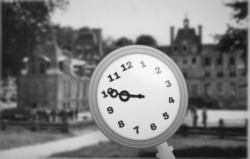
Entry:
9.50
